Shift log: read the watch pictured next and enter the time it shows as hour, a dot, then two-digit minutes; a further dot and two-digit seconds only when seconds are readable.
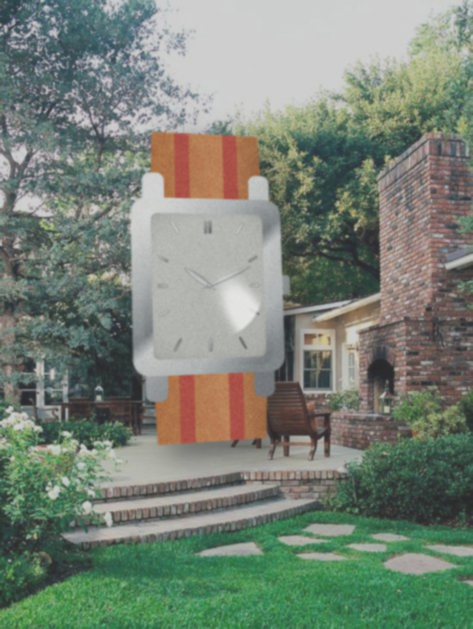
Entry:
10.11
